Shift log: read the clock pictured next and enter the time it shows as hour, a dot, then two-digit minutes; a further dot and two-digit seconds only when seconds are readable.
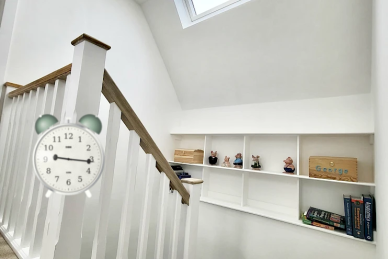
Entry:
9.16
